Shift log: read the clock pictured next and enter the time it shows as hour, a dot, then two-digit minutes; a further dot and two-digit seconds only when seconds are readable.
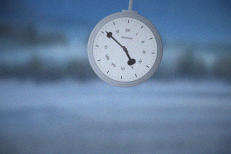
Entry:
4.51
